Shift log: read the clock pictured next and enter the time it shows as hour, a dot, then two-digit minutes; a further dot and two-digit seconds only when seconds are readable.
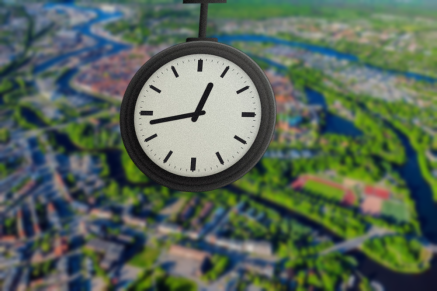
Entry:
12.43
